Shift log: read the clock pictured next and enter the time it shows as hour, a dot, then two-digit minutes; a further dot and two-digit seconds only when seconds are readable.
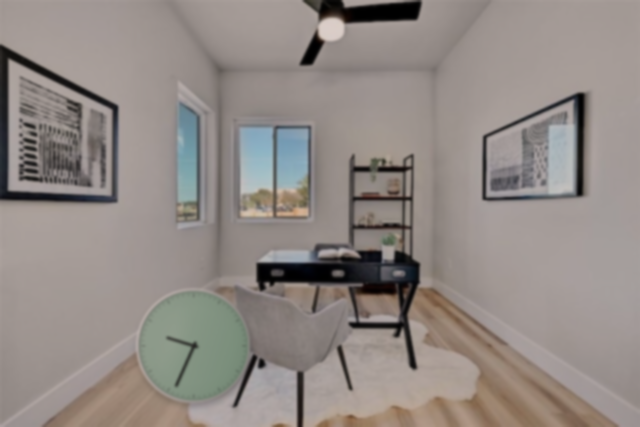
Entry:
9.34
